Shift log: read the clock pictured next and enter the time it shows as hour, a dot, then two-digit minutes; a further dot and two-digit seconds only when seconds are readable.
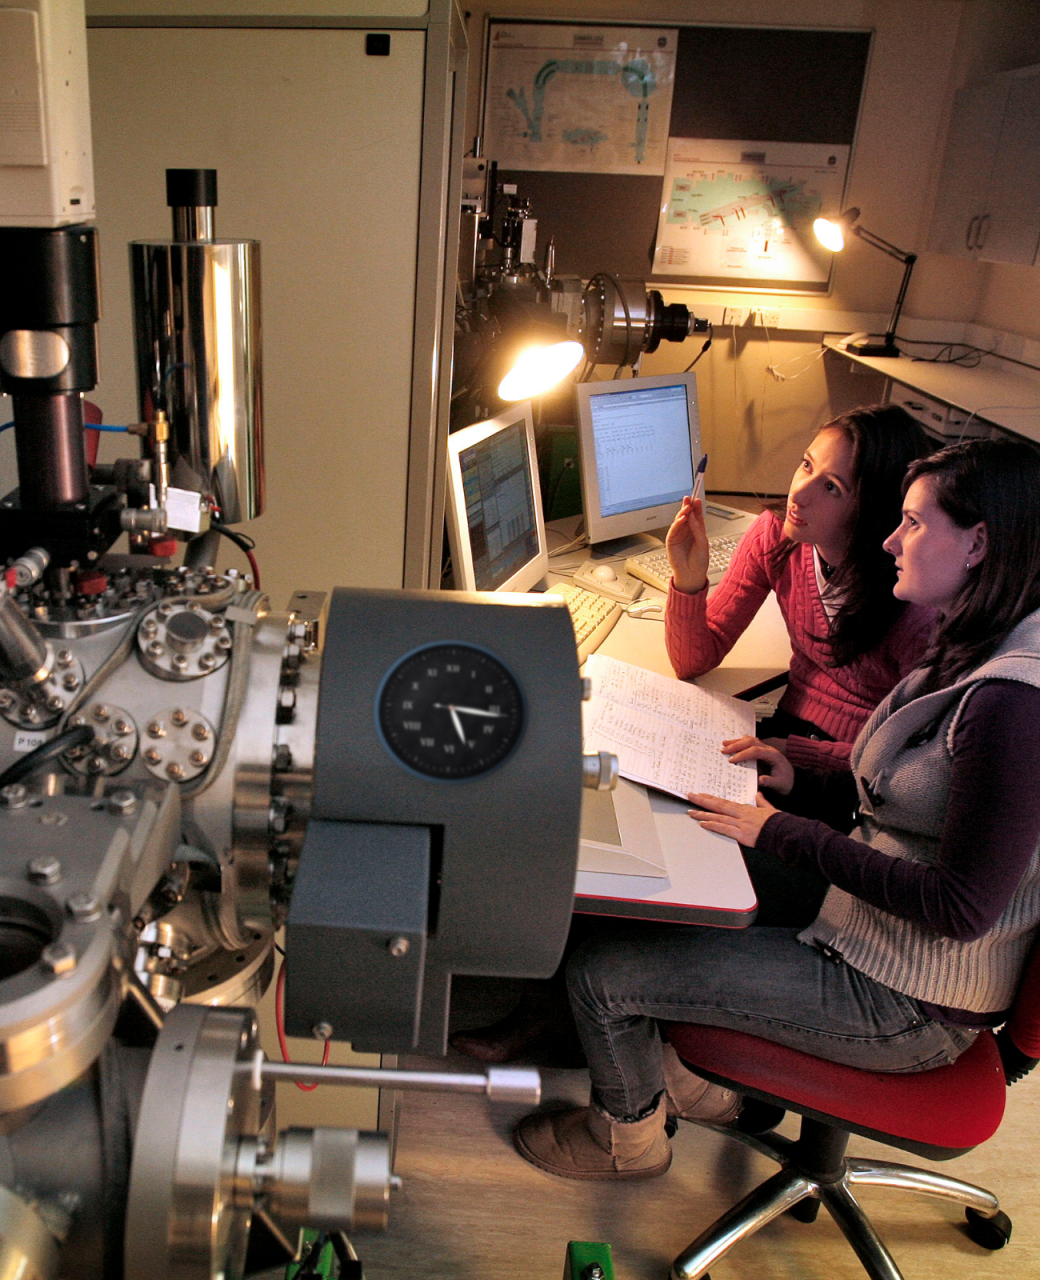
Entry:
5.16.16
